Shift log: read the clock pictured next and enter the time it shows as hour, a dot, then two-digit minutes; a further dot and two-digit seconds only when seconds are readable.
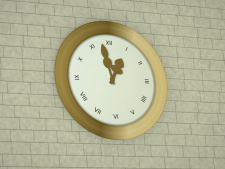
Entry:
12.58
